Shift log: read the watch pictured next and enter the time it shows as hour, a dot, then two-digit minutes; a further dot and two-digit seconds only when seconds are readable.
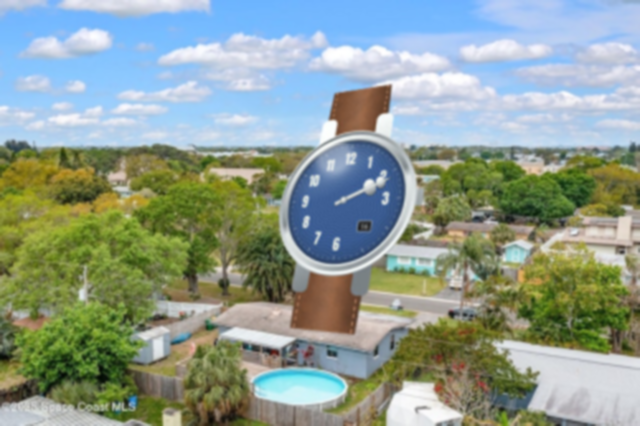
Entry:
2.11
